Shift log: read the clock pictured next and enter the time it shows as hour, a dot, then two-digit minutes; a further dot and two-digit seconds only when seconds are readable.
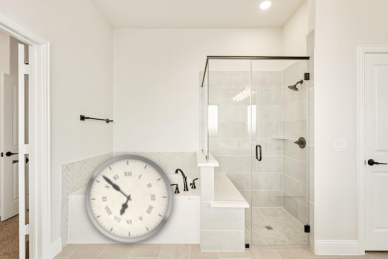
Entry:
6.52
